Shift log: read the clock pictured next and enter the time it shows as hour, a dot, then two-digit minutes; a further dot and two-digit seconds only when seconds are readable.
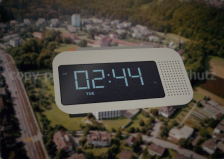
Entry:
2.44
